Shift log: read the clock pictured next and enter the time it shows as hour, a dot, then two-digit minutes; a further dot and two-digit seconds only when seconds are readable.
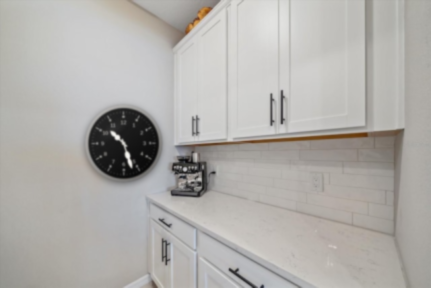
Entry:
10.27
